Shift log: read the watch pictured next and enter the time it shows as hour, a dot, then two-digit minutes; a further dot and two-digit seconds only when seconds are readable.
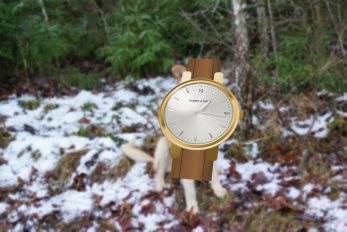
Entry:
1.16
